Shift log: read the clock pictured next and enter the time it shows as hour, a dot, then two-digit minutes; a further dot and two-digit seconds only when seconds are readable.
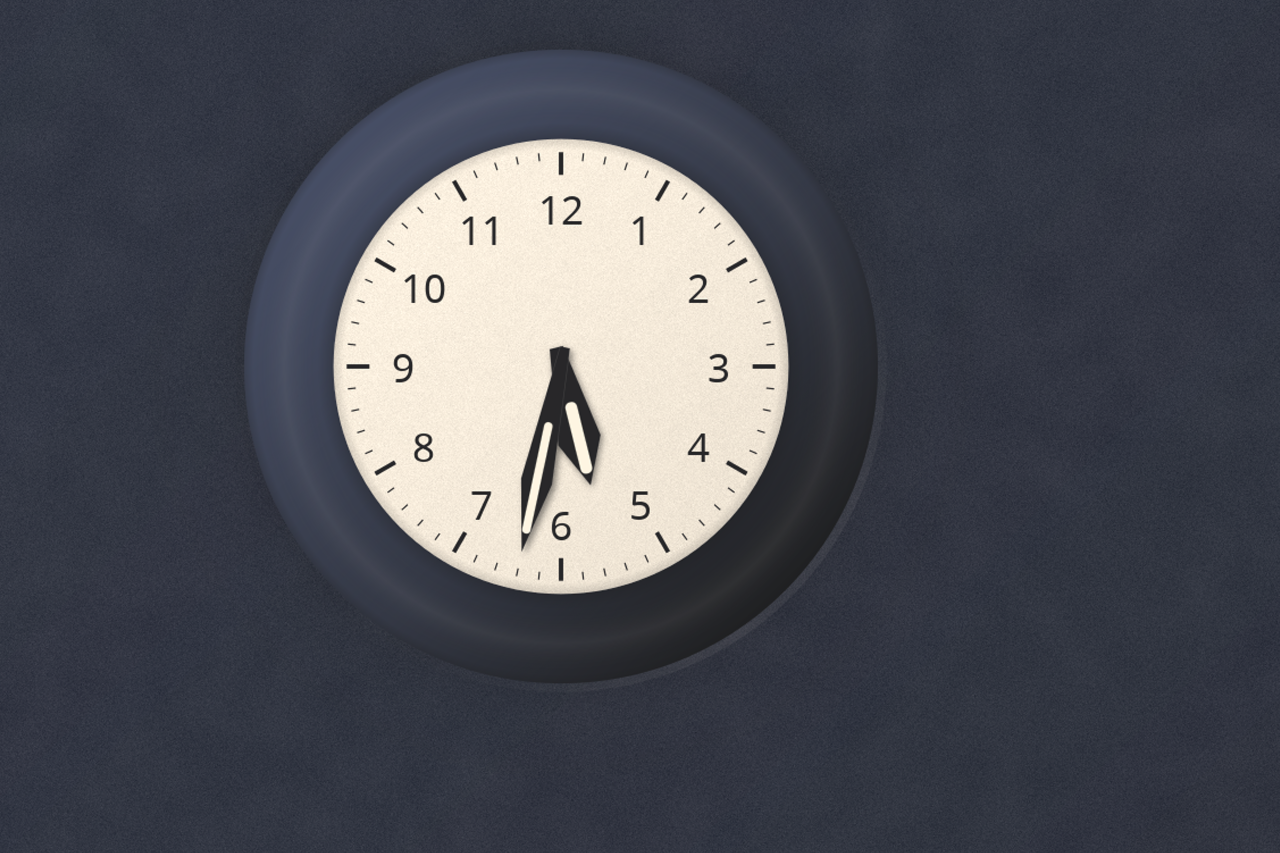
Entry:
5.32
